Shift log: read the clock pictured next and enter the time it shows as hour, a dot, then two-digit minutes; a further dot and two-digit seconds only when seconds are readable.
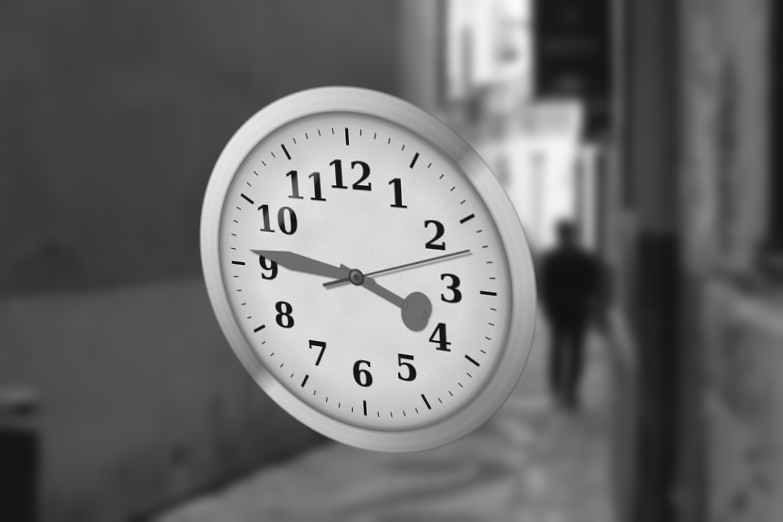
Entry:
3.46.12
